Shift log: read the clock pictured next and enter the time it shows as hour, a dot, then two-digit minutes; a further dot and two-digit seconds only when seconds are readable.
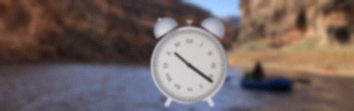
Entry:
10.21
